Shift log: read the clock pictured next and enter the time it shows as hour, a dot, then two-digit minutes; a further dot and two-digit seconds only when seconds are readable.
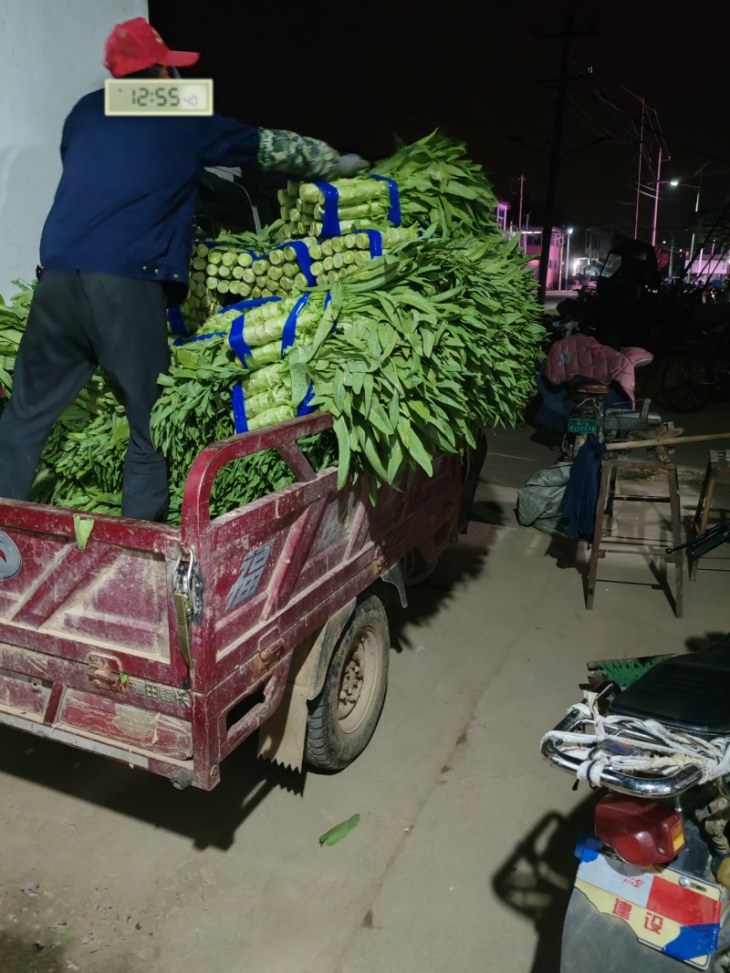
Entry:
12.55
